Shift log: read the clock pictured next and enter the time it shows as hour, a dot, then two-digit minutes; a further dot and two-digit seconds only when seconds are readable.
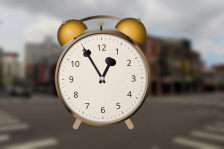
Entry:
12.55
